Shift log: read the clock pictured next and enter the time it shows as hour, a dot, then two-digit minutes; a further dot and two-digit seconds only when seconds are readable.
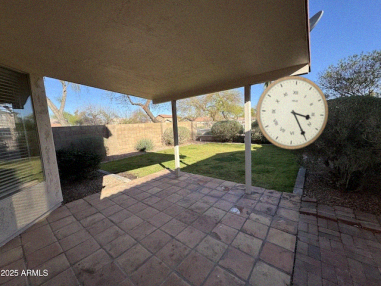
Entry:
3.25
